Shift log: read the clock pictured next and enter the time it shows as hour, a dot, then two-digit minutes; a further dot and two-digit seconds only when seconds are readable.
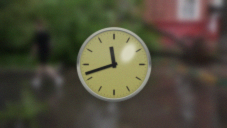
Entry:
11.42
